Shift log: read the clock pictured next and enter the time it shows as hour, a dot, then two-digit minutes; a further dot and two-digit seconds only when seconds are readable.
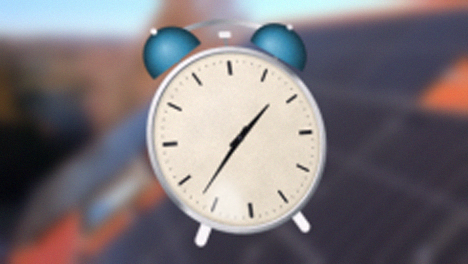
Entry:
1.37
